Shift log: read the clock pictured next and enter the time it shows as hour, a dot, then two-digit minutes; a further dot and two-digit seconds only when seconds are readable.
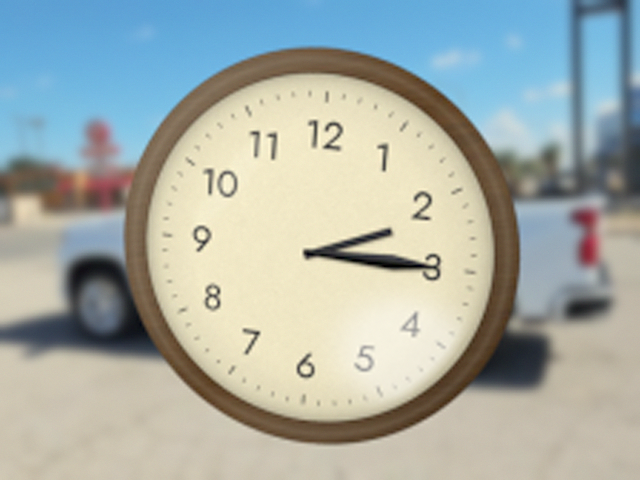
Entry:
2.15
